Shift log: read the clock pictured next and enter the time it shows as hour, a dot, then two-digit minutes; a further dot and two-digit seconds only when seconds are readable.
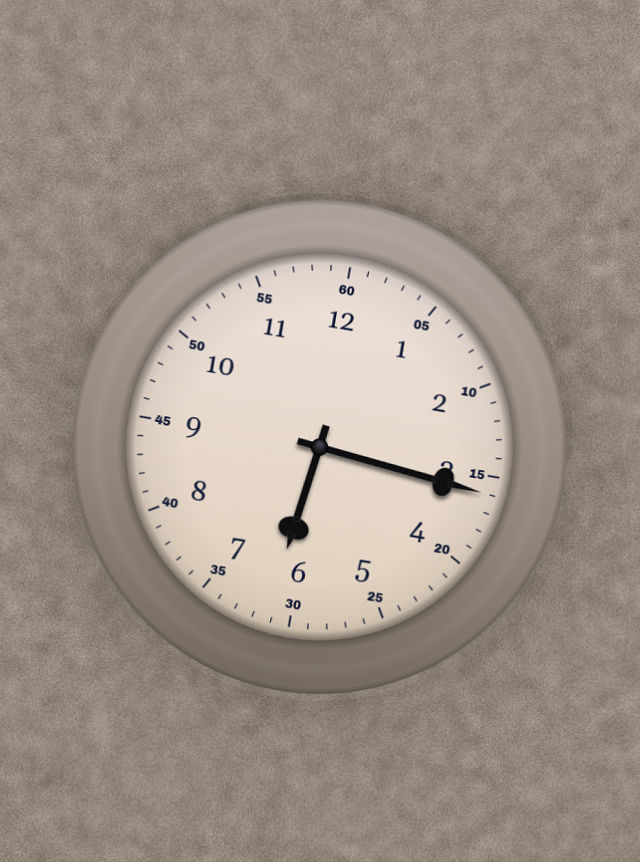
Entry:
6.16
